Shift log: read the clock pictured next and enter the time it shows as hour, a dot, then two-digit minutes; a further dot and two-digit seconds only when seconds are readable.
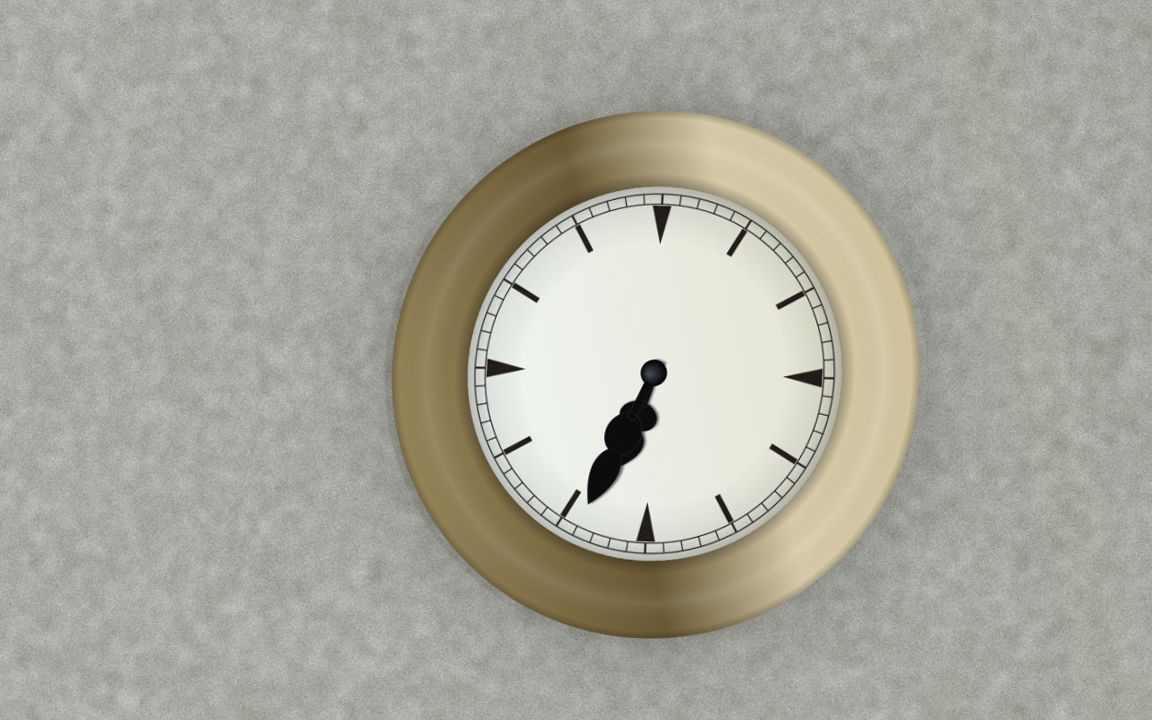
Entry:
6.34
